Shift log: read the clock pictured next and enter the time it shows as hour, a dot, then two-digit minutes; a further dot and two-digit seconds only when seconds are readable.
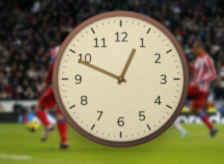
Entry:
12.49
